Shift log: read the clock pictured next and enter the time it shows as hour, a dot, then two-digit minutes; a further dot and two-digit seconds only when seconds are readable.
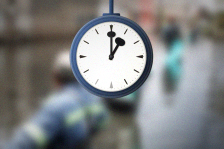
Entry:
1.00
